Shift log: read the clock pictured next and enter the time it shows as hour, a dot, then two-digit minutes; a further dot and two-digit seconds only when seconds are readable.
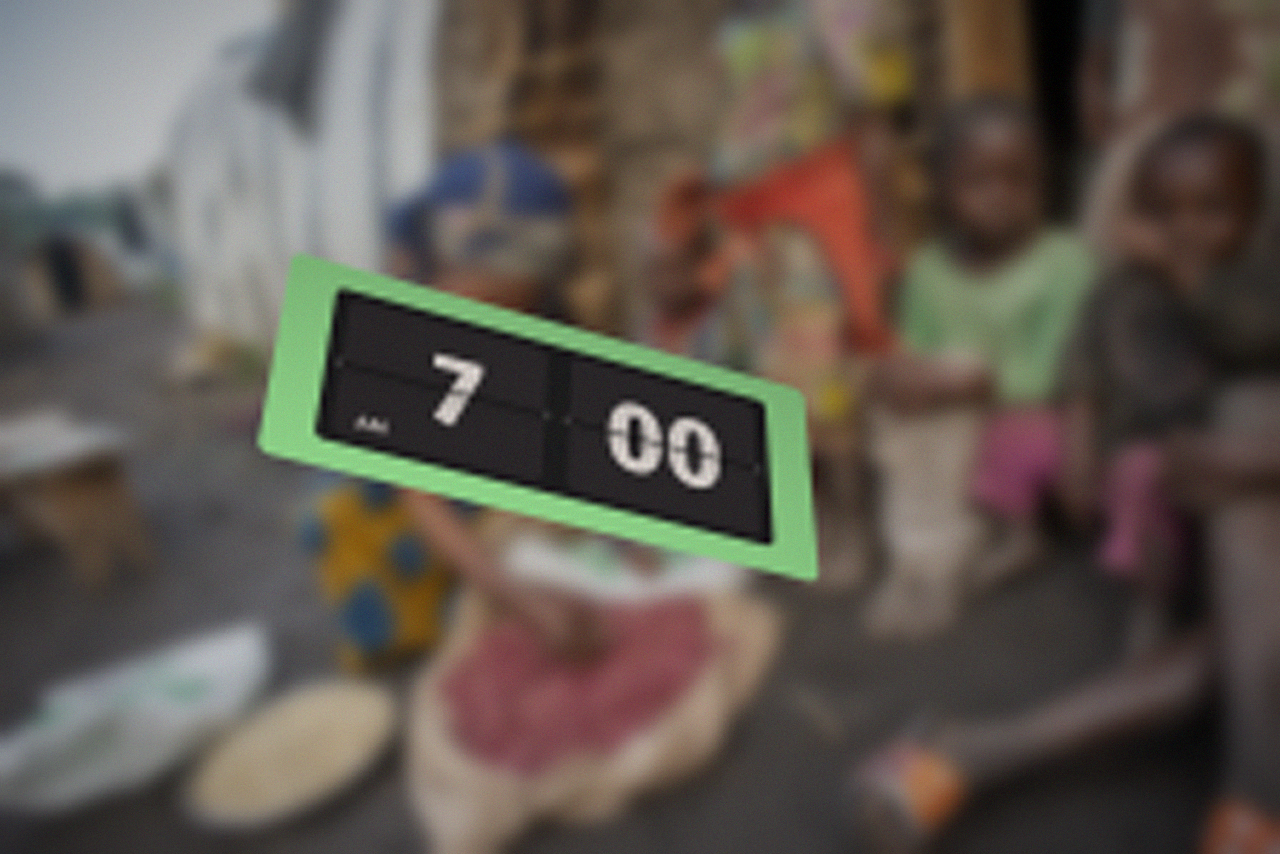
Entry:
7.00
